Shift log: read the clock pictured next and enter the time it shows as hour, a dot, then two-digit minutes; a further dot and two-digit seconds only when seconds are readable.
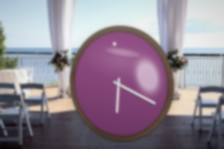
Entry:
6.20
